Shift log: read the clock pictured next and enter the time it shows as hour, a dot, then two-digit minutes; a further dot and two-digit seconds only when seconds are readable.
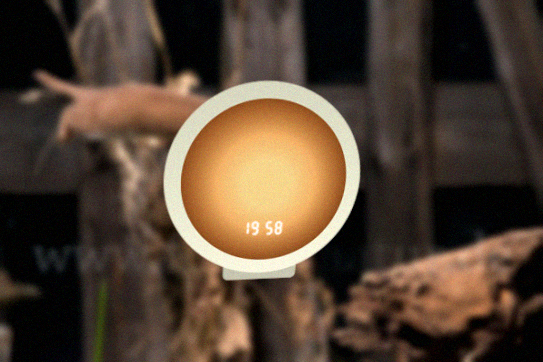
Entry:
19.58
